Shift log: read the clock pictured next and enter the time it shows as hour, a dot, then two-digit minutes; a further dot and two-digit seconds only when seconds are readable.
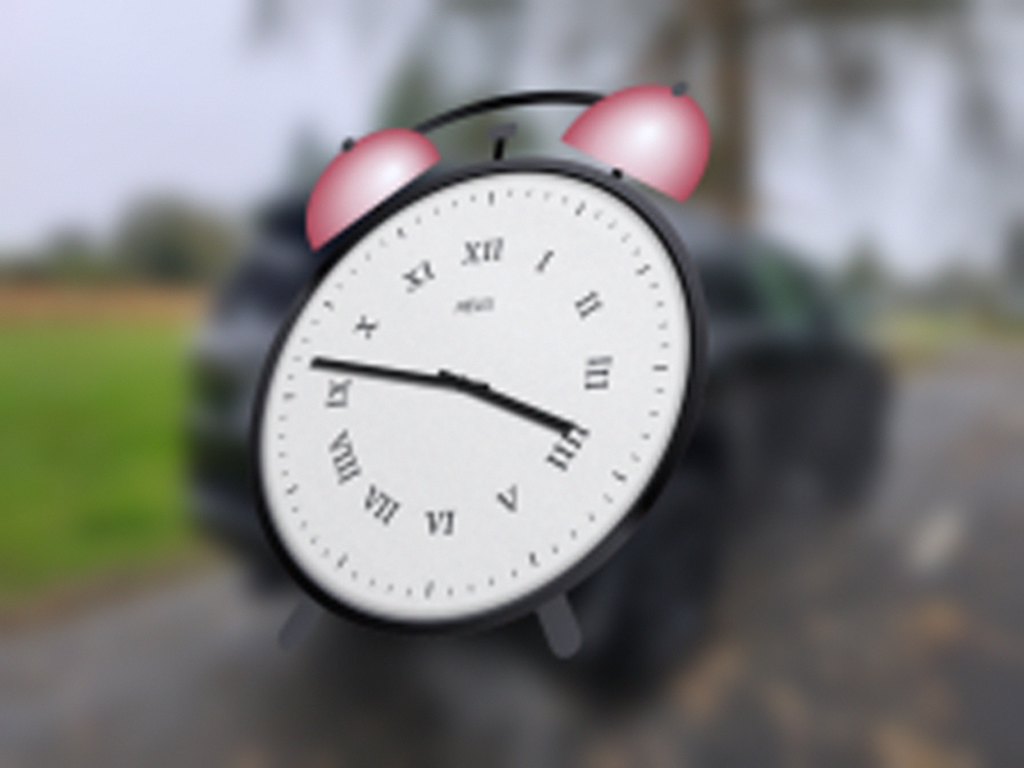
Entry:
3.47
